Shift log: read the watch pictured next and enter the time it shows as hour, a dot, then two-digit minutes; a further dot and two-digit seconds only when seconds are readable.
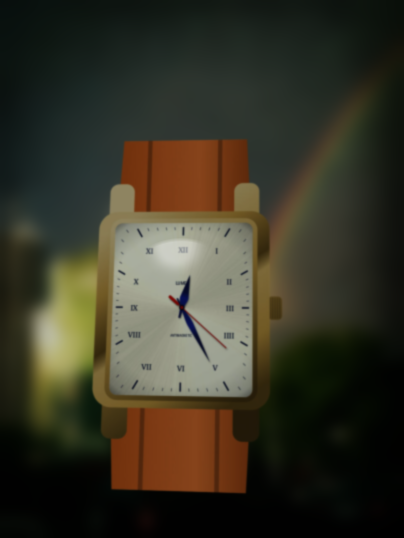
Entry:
12.25.22
